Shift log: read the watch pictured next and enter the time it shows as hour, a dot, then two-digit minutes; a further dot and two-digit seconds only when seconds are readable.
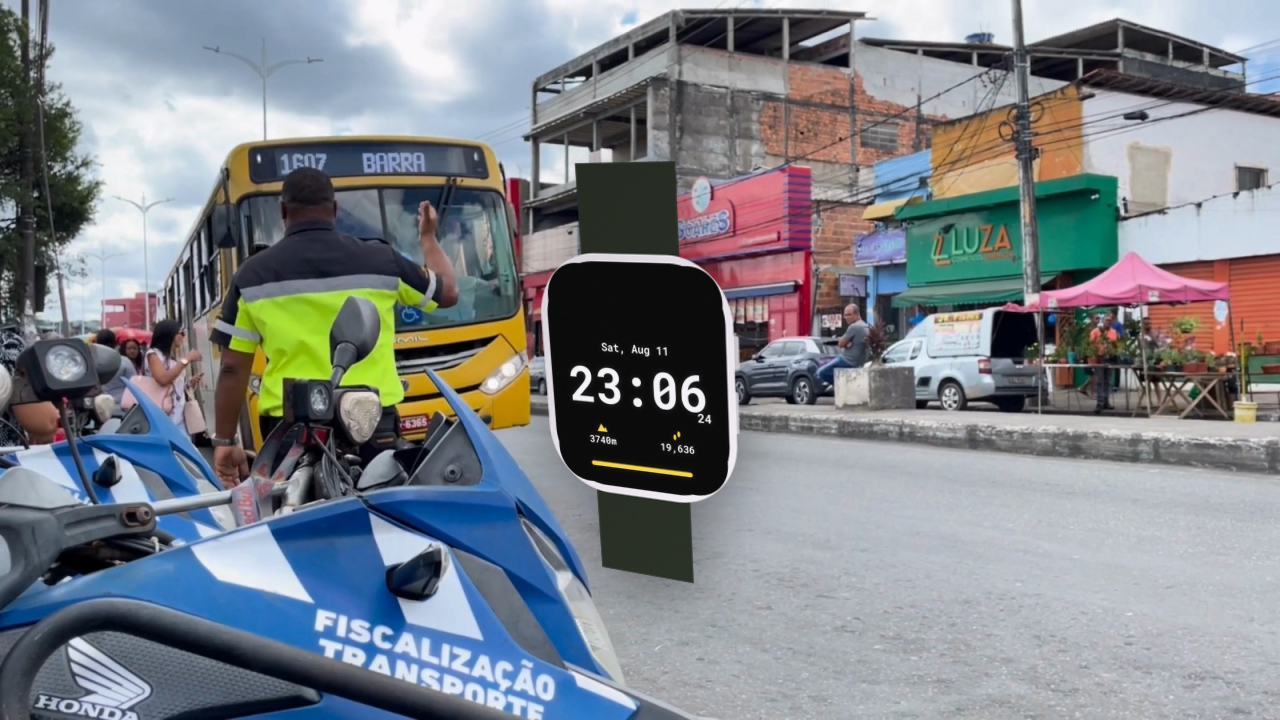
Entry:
23.06.24
